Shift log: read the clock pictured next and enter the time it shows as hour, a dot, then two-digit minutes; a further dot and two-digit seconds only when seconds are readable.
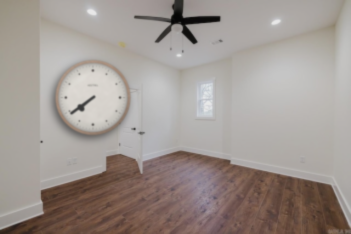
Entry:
7.39
